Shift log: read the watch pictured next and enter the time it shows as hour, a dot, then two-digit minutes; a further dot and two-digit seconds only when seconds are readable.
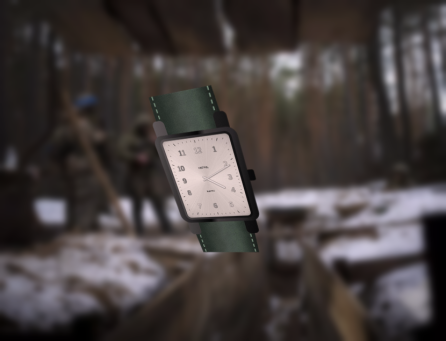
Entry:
4.11
